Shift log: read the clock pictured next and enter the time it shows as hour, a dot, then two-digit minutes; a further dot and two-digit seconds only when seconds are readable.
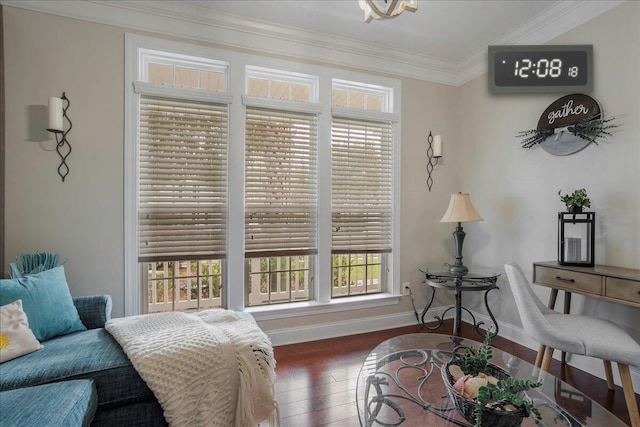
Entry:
12.08.18
